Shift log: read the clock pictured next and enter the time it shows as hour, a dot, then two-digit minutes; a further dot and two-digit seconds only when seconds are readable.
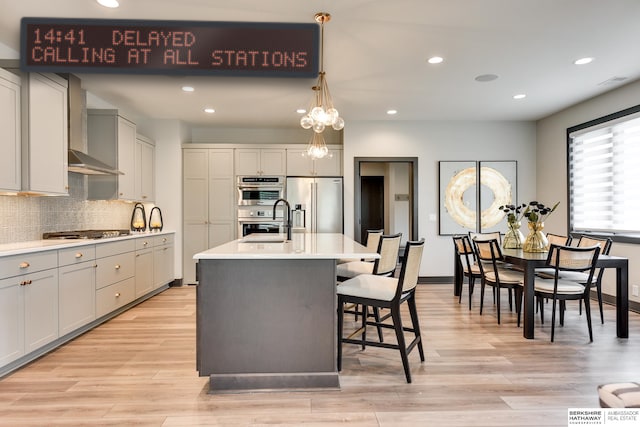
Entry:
14.41
